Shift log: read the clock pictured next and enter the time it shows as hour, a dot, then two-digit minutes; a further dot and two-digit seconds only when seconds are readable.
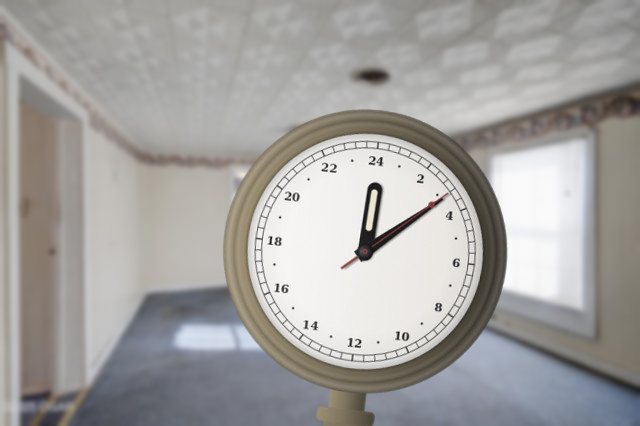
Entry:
0.08.08
